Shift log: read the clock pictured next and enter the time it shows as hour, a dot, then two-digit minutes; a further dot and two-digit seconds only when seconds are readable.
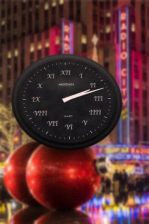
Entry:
2.12
